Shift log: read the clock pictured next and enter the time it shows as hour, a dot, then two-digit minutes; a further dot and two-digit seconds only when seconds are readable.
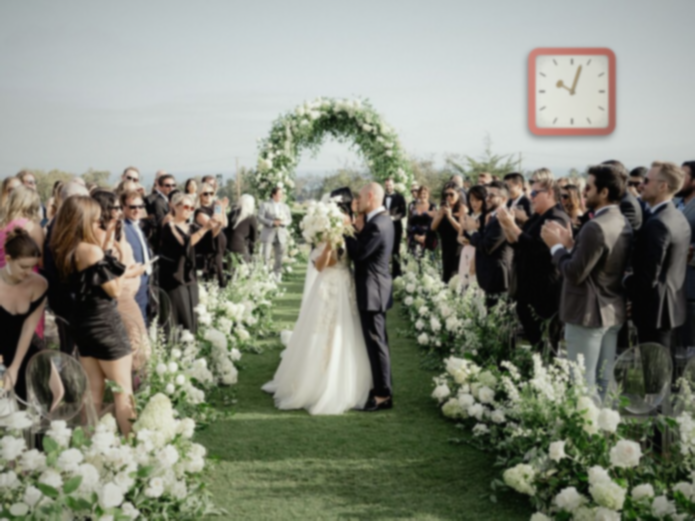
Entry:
10.03
